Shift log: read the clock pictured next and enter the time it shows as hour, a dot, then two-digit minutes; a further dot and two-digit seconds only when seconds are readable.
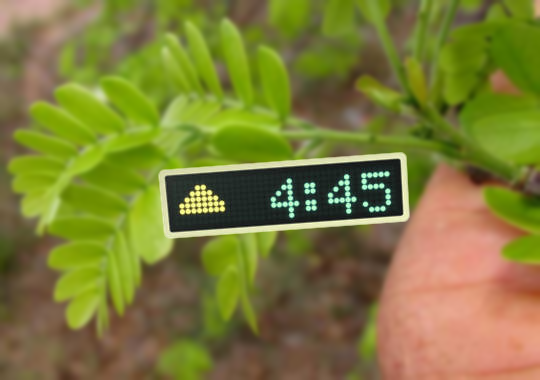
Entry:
4.45
